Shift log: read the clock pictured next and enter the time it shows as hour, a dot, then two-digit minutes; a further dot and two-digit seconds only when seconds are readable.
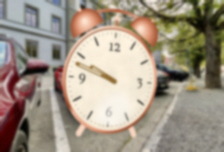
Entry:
9.48
